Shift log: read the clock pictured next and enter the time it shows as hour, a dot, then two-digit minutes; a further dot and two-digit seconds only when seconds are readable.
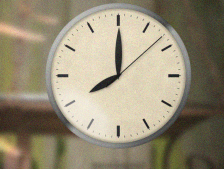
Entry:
8.00.08
